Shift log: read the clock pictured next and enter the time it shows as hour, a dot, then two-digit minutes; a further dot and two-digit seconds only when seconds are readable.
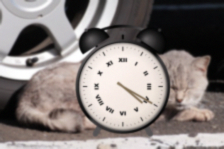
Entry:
4.20
